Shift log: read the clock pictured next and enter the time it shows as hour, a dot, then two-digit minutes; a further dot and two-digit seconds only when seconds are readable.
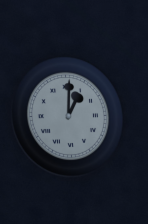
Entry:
1.01
